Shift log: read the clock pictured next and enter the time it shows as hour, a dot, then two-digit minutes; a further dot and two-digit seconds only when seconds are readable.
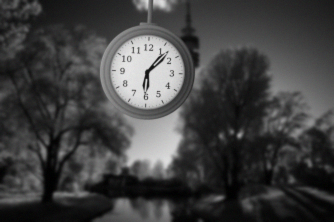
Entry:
6.07
